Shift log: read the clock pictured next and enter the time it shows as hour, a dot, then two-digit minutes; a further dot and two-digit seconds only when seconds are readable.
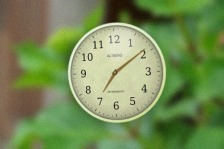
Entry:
7.09
